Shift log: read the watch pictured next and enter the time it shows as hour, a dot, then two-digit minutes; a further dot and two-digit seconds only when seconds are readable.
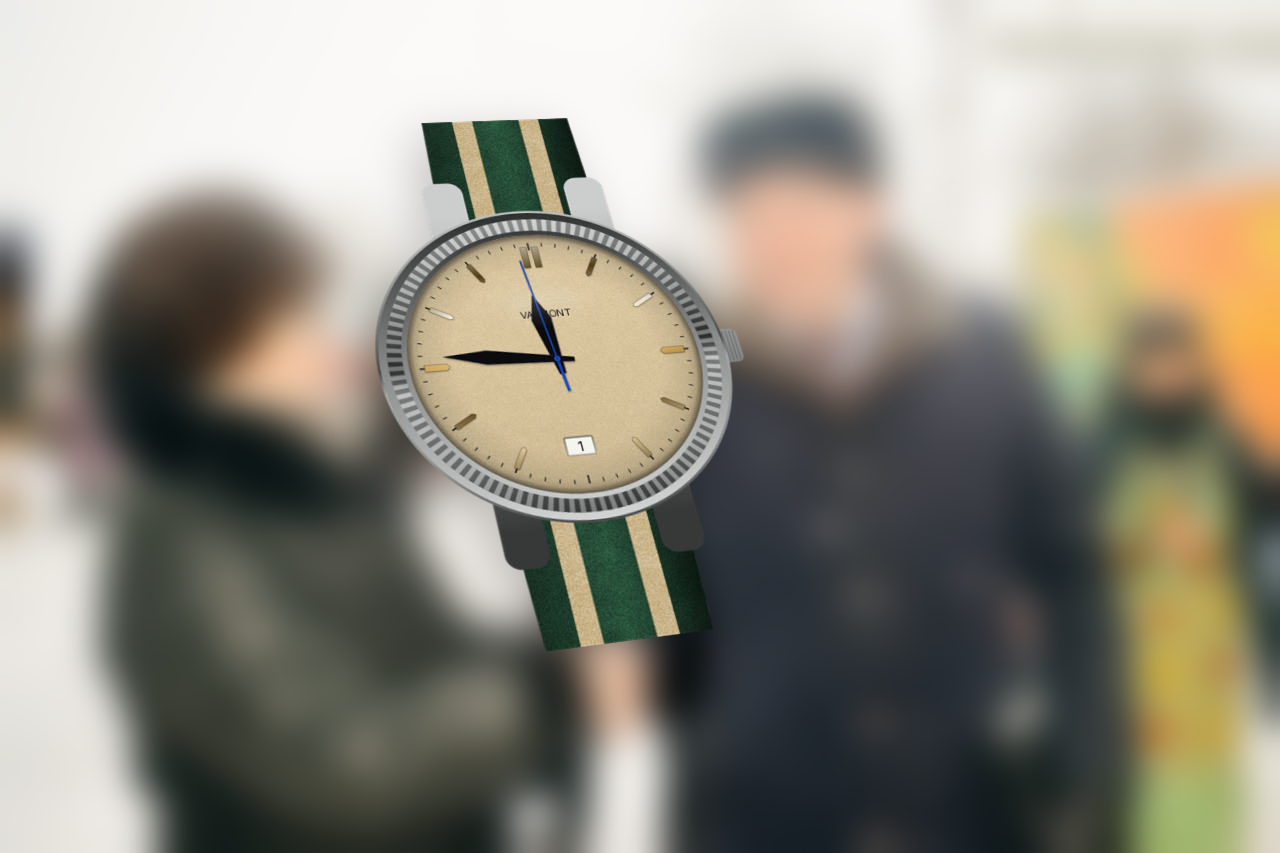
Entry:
11.45.59
